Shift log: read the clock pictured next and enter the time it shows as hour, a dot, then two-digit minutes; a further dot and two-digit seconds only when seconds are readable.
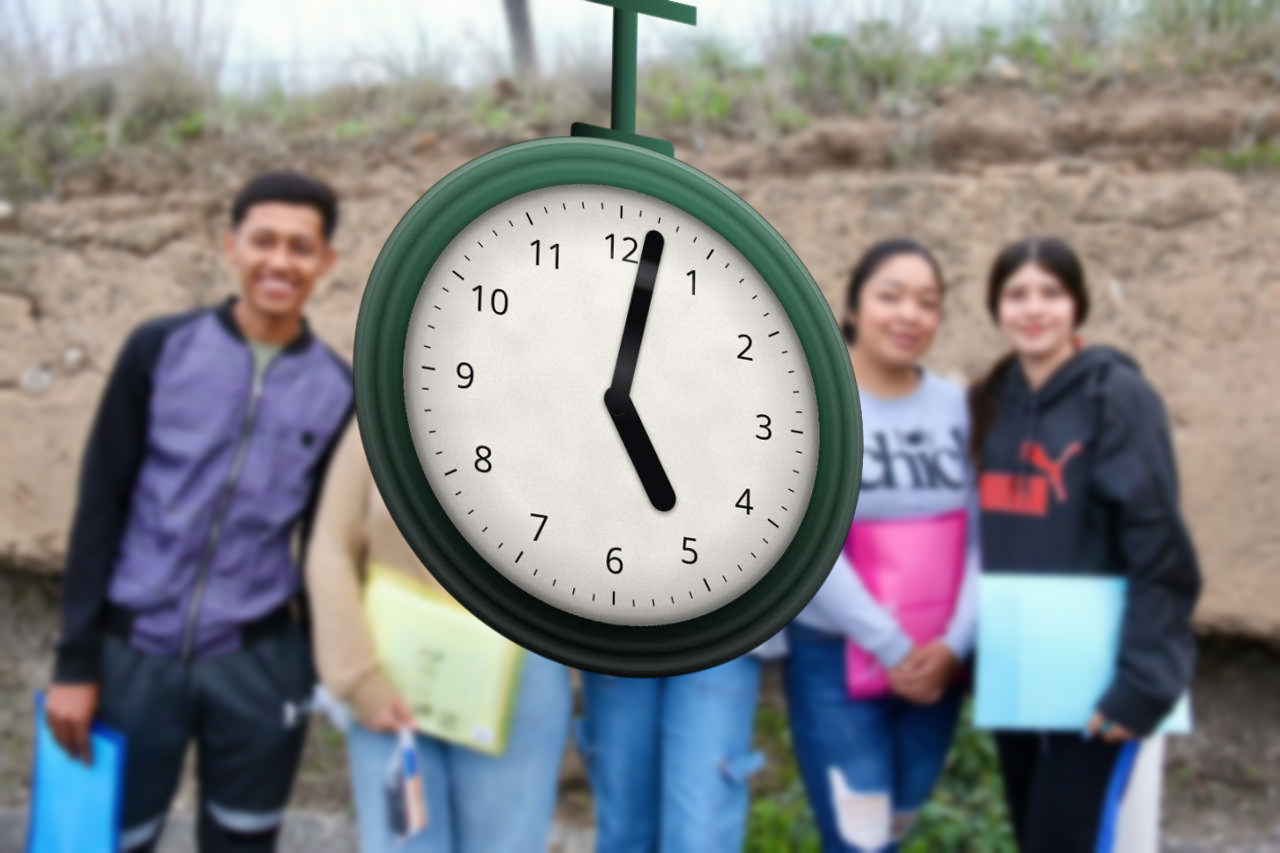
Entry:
5.02
